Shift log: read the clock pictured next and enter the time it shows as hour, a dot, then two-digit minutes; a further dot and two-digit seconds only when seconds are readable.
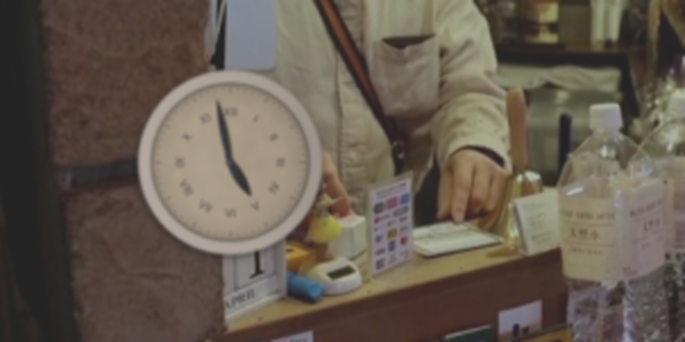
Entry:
4.58
